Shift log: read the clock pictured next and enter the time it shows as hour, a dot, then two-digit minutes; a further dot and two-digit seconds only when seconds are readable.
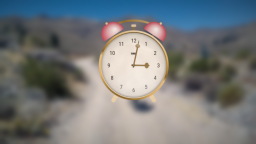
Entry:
3.02
